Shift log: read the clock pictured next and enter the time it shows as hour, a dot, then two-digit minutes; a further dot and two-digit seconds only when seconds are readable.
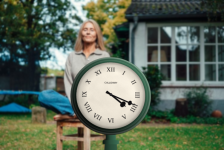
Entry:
4.19
